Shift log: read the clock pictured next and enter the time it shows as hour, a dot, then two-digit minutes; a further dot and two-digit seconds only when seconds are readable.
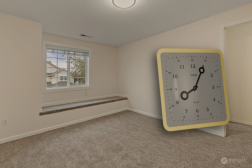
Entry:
8.05
